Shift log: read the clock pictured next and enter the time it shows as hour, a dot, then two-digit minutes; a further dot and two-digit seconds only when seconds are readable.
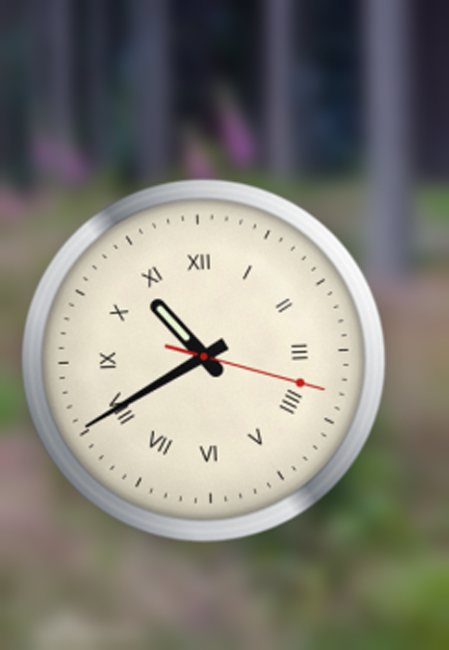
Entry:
10.40.18
